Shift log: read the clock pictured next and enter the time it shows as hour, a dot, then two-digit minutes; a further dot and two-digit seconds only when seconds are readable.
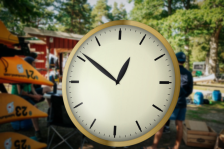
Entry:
12.51
